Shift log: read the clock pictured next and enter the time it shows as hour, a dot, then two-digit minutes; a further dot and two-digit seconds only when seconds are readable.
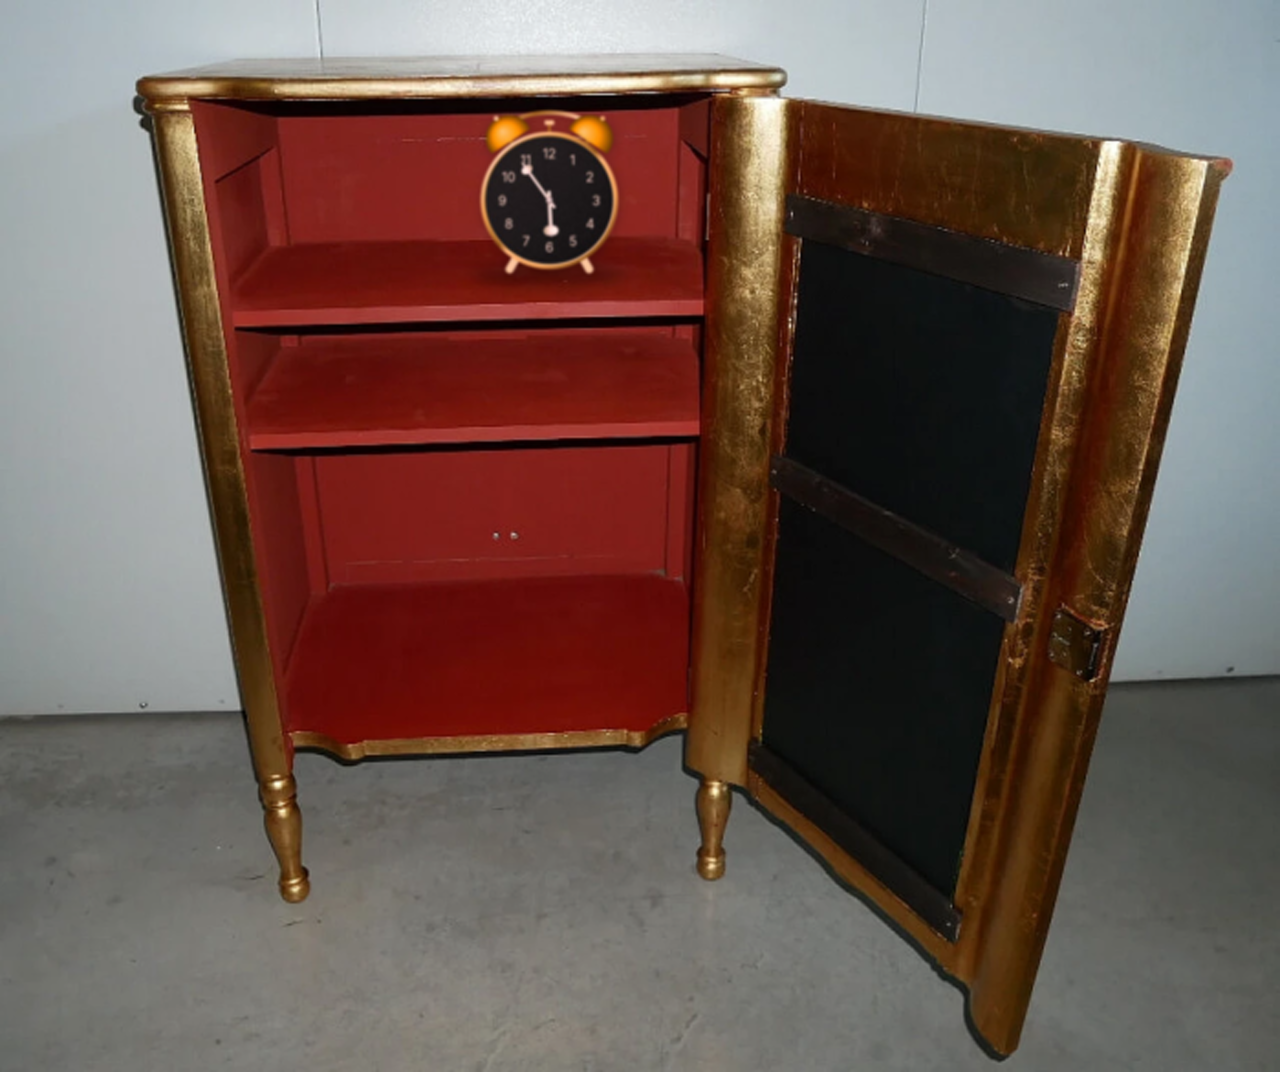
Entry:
5.54
